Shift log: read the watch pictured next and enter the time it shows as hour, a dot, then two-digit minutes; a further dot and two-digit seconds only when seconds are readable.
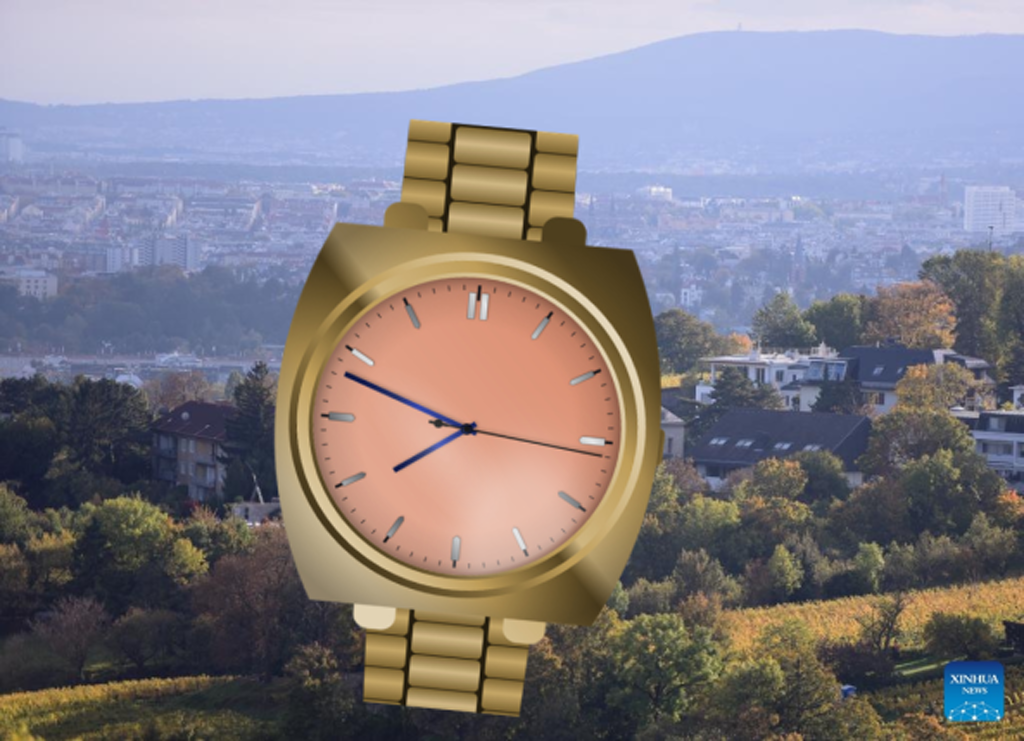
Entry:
7.48.16
